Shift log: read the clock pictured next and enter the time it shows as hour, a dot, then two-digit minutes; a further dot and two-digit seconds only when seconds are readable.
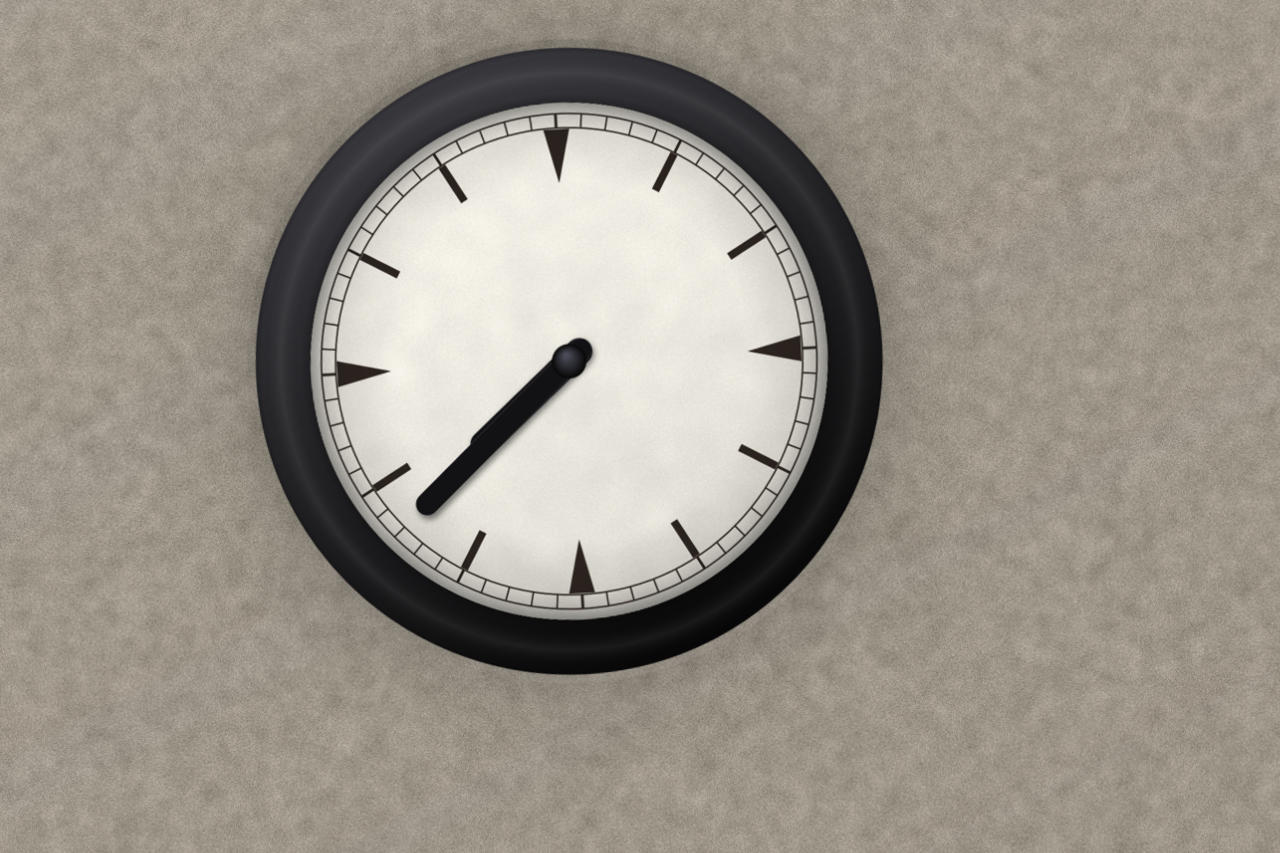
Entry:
7.38
